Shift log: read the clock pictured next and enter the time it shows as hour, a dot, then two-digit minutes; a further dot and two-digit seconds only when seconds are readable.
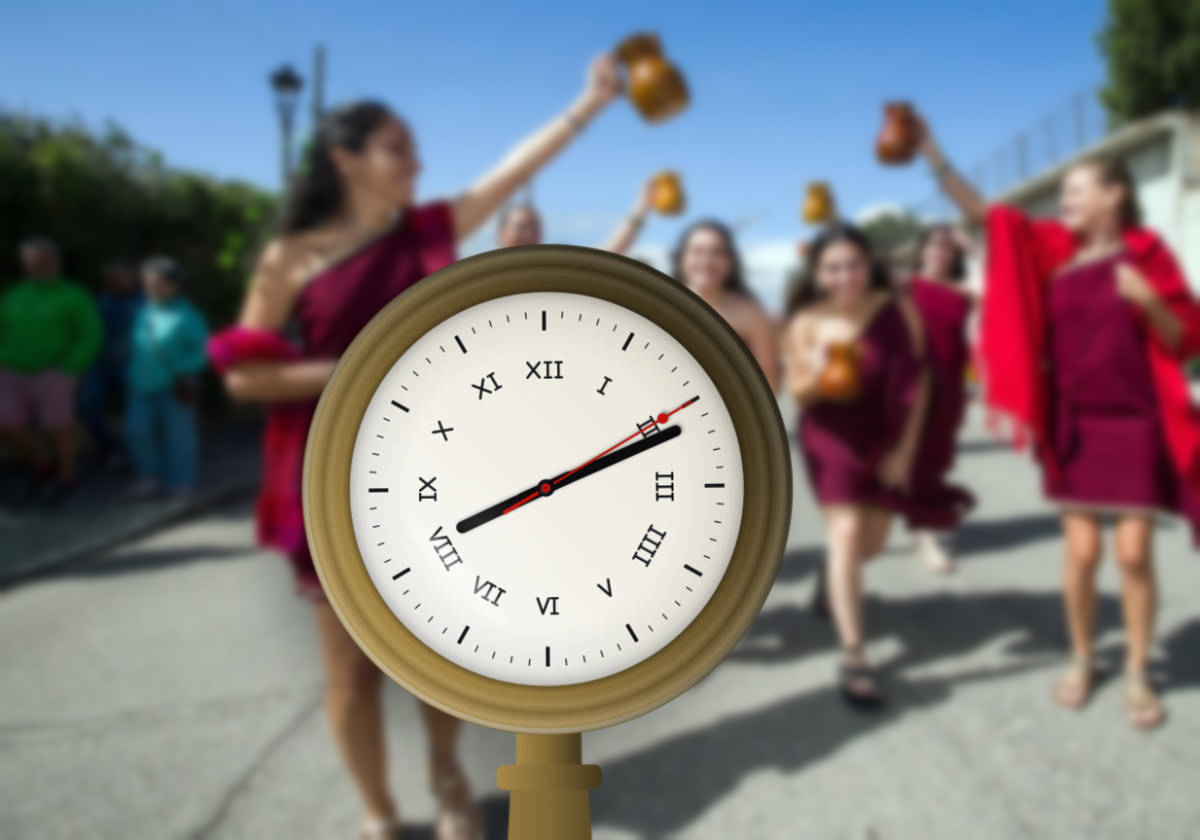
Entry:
8.11.10
